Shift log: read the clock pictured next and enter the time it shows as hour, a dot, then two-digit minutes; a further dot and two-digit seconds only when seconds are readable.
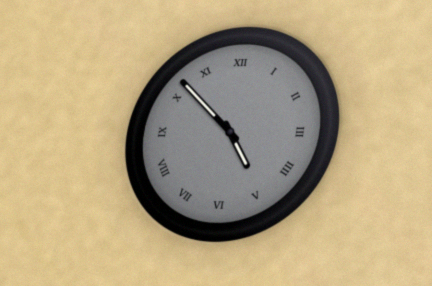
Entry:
4.52
